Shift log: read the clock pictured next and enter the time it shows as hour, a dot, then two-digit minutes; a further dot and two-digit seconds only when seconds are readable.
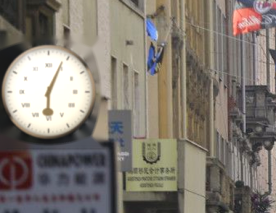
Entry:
6.04
